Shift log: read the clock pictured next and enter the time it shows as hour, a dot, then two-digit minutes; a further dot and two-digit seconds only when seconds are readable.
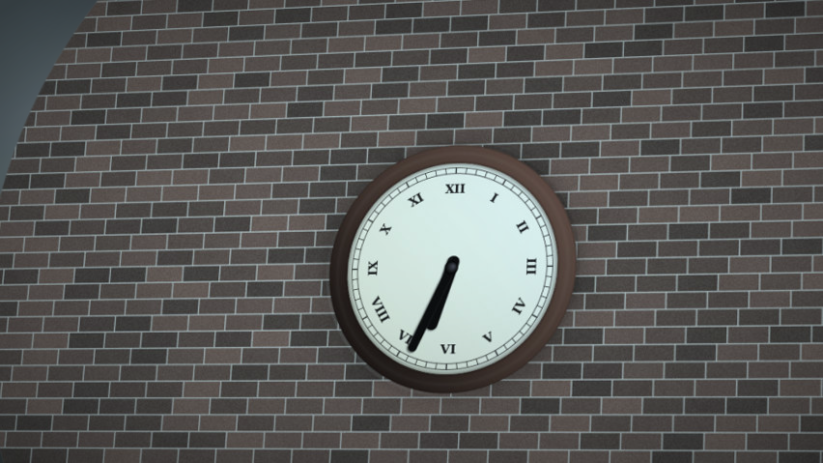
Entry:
6.34
